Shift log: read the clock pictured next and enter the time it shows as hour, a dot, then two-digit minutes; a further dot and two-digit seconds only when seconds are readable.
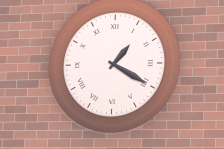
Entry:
1.20
